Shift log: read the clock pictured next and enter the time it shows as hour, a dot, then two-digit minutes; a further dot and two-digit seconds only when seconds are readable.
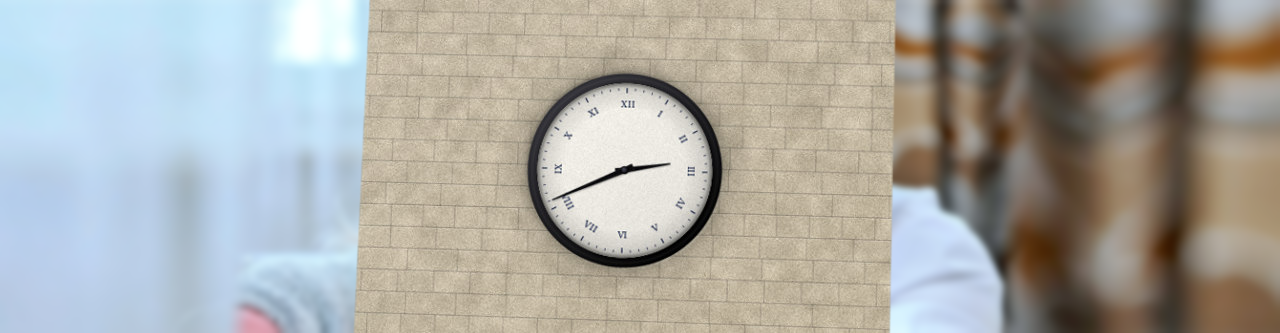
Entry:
2.41
